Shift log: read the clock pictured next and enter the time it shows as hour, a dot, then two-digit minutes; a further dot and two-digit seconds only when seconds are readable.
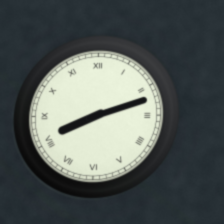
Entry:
8.12
